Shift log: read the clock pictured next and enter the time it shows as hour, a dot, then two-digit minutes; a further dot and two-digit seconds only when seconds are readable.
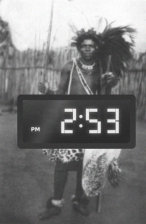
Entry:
2.53
